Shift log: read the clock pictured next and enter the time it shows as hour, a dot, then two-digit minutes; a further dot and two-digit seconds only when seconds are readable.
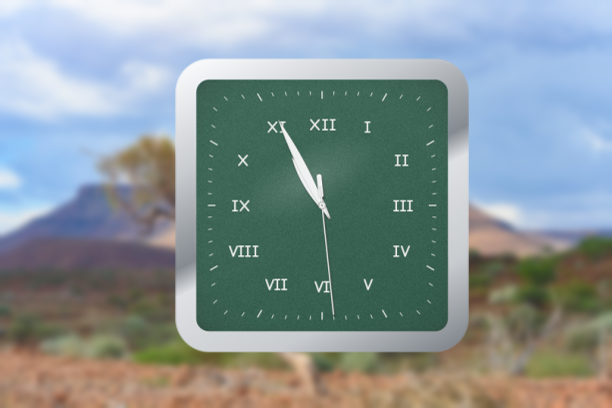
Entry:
10.55.29
